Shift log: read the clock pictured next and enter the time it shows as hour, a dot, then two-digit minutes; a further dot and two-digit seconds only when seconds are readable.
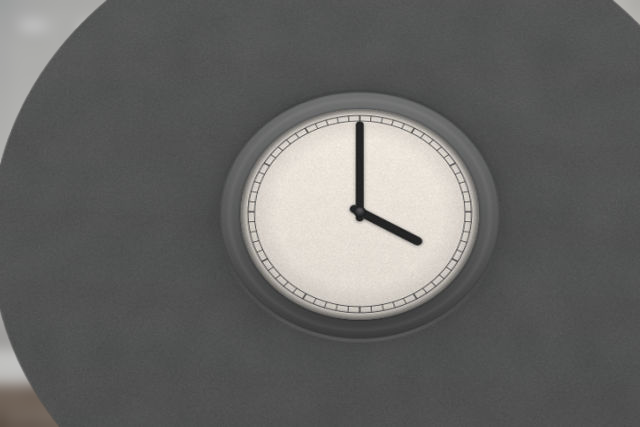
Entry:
4.00
